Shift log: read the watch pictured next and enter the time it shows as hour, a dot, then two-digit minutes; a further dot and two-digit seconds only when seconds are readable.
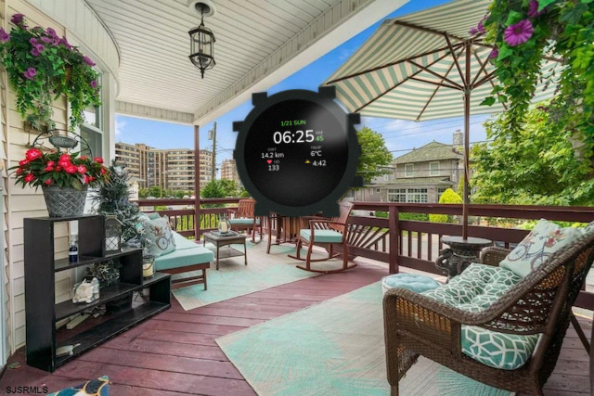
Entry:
6.25
